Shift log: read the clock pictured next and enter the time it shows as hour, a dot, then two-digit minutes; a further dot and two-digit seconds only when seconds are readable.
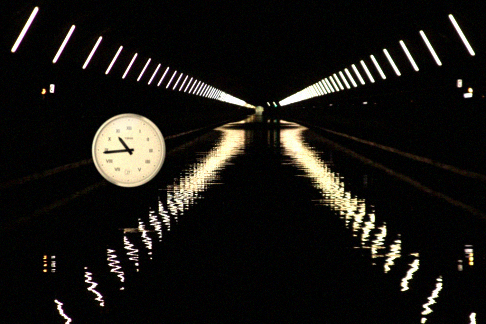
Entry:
10.44
